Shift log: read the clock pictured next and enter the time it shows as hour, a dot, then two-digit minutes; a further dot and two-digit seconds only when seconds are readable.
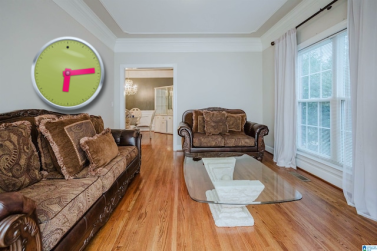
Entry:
6.14
